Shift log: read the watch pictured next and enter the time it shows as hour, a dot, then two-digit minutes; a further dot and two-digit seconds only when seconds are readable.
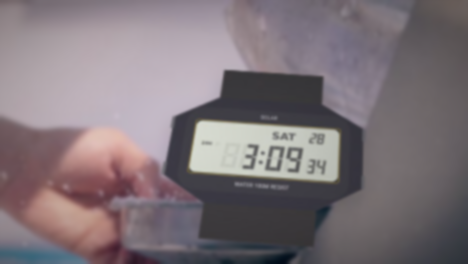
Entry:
3.09.34
